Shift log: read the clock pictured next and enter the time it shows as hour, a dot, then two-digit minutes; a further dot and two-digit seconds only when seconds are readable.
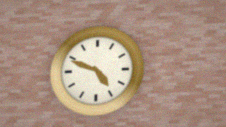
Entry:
4.49
